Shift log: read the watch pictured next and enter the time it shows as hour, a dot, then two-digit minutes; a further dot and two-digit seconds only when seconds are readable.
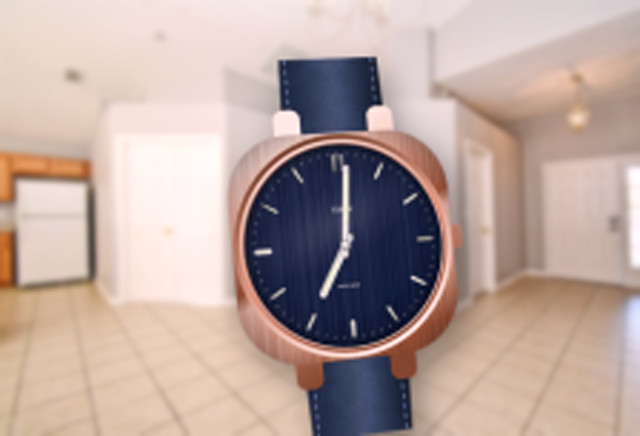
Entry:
7.01
